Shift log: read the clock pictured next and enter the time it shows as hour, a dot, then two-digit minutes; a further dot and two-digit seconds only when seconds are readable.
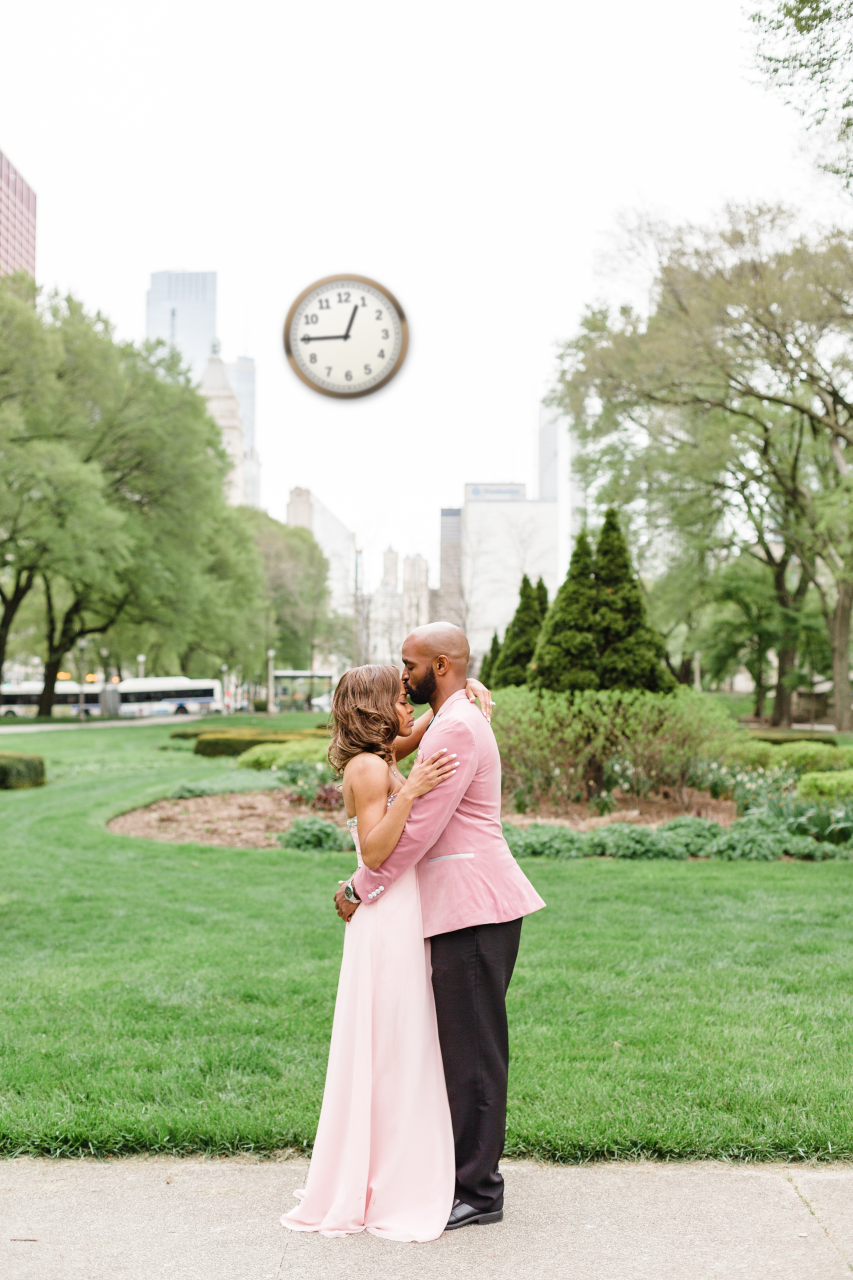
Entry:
12.45
